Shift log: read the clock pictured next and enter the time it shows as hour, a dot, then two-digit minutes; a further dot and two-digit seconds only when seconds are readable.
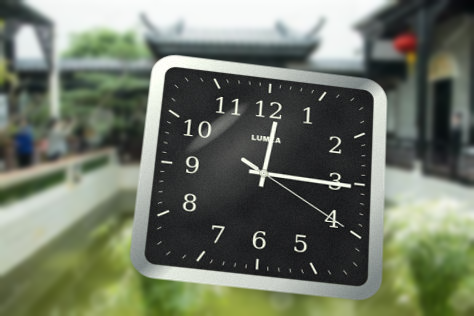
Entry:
12.15.20
